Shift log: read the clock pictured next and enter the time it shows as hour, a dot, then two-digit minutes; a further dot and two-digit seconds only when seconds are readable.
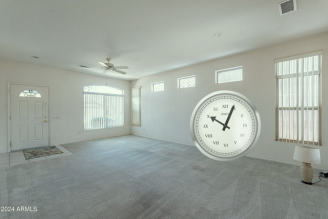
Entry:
10.04
